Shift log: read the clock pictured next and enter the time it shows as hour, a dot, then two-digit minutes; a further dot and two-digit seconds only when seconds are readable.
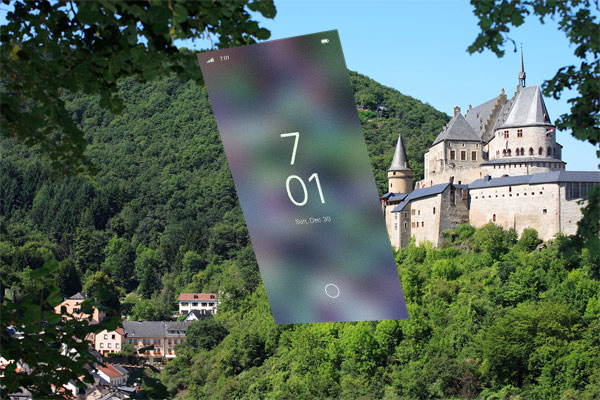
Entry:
7.01
